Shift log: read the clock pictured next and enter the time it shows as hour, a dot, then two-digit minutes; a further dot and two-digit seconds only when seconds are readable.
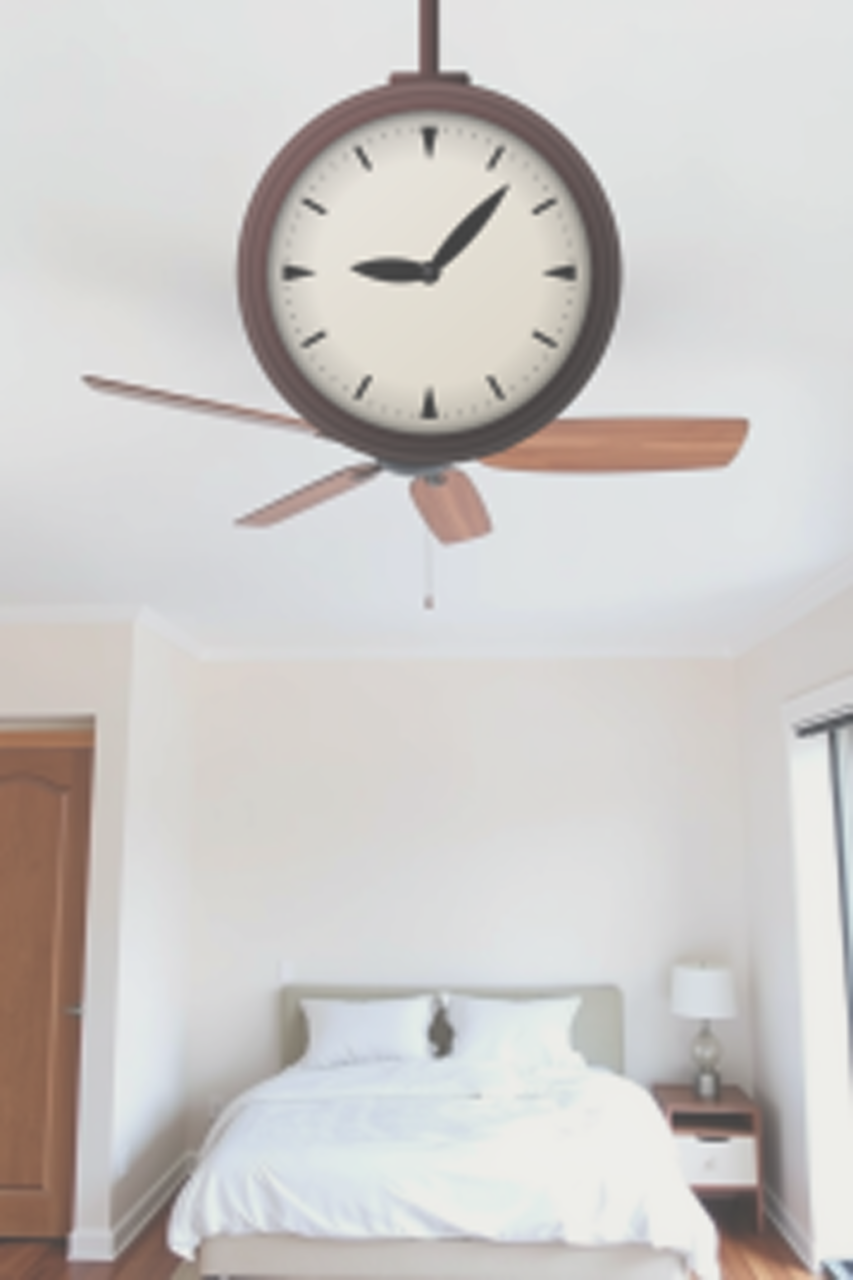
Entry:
9.07
